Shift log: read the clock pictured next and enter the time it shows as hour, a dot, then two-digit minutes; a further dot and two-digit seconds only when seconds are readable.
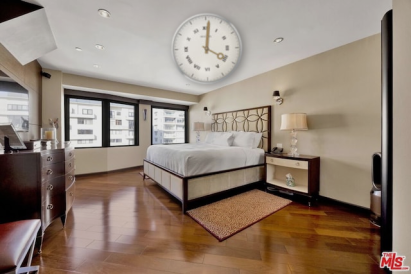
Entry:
4.01
